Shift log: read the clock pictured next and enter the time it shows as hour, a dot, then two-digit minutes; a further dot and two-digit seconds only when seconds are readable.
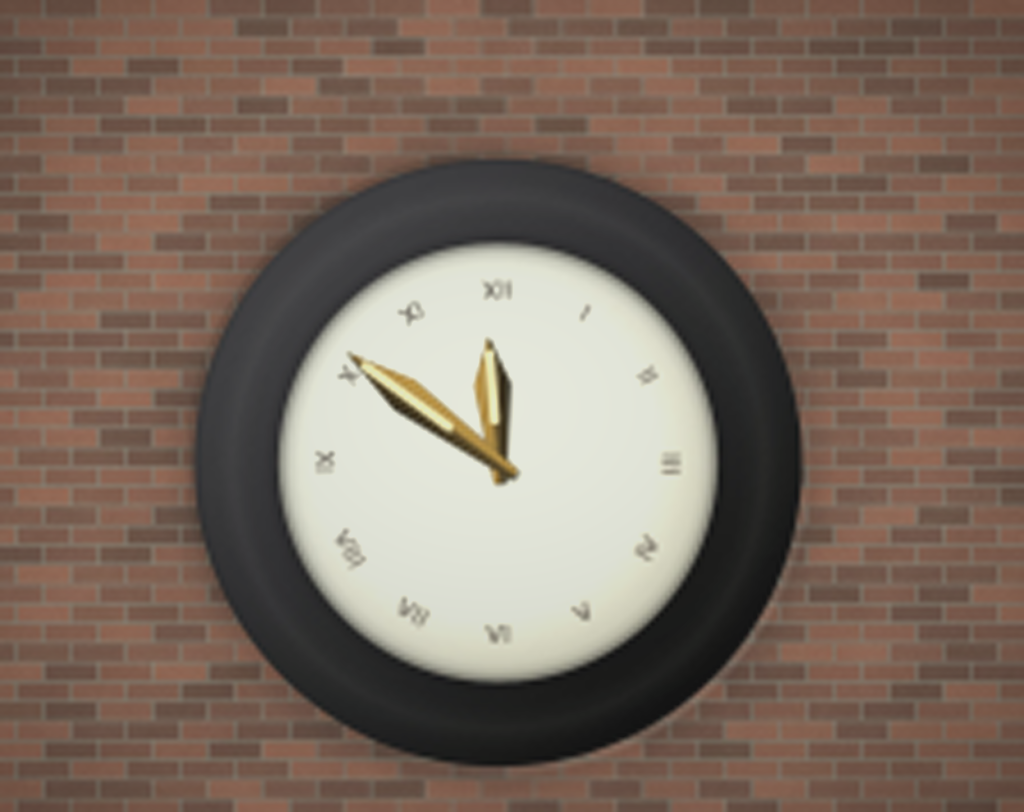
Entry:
11.51
